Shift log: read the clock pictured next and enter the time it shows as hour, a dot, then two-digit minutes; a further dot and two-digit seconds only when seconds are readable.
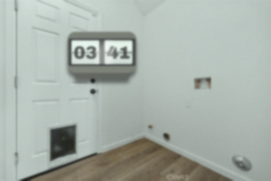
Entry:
3.41
